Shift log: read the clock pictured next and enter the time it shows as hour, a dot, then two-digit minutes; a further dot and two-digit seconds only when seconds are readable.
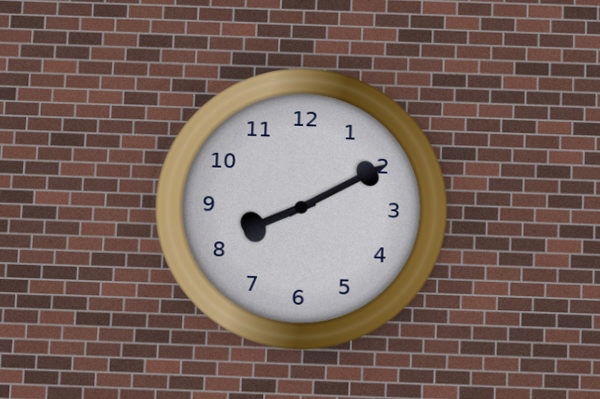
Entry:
8.10
